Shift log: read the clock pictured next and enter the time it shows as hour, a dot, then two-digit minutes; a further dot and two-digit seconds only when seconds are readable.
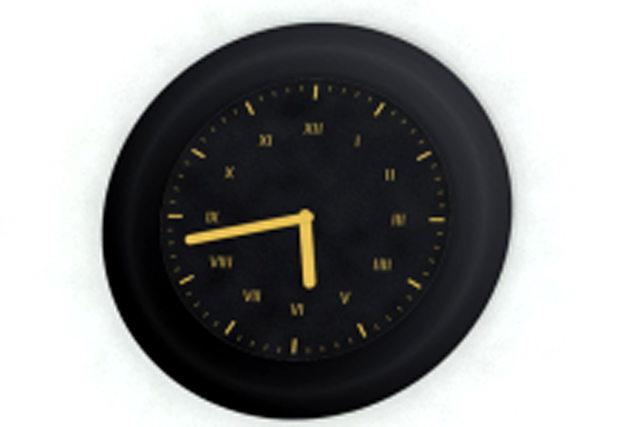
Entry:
5.43
